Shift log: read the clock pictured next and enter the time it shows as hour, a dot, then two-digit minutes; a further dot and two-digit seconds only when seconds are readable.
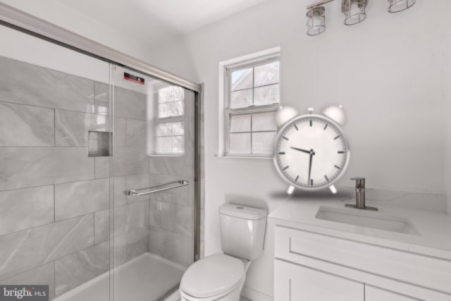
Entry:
9.31
